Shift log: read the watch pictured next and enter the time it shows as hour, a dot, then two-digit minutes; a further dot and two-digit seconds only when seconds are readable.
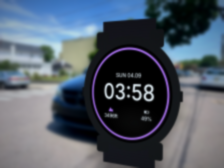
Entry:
3.58
